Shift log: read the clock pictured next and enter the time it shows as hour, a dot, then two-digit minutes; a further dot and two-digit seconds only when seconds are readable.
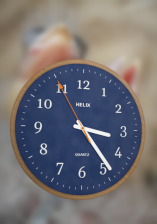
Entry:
3.23.55
